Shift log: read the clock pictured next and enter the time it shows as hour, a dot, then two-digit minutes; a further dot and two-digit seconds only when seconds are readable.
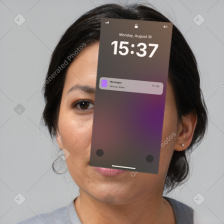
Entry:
15.37
